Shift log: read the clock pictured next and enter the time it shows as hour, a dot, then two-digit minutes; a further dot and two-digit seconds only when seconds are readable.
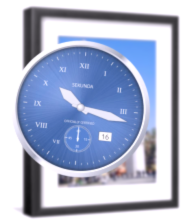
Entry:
10.17
